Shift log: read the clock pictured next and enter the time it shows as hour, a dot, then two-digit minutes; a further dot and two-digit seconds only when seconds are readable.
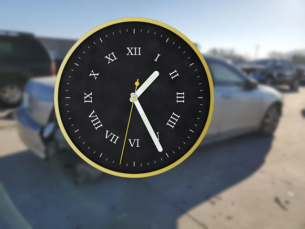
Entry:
1.25.32
